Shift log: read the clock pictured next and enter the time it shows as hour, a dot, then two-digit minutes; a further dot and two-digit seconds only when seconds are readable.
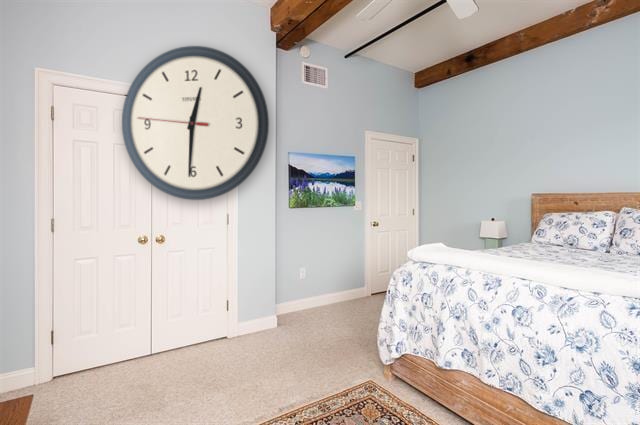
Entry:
12.30.46
